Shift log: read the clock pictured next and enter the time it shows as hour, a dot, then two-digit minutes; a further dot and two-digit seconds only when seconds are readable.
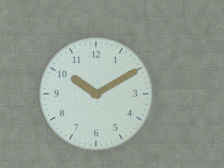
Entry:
10.10
